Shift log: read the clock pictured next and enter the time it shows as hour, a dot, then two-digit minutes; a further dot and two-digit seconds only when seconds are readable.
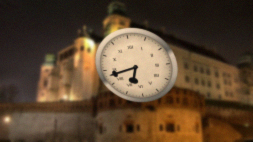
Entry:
6.43
